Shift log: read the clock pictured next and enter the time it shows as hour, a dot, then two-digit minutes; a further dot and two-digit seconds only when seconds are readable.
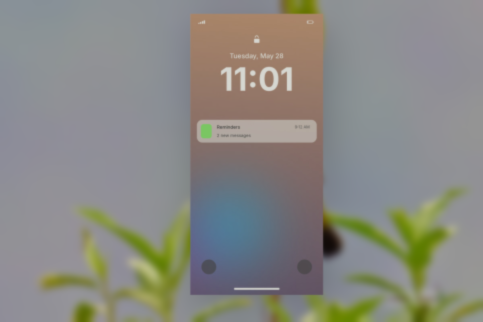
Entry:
11.01
